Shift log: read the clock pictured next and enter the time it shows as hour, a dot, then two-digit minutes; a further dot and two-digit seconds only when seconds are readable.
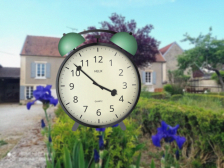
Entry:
3.52
